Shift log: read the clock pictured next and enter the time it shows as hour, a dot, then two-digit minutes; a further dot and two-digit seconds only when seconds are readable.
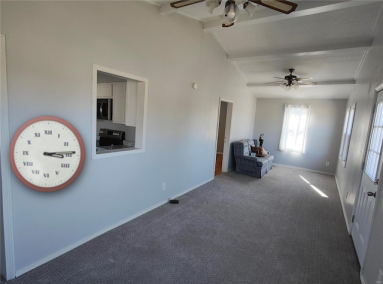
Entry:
3.14
